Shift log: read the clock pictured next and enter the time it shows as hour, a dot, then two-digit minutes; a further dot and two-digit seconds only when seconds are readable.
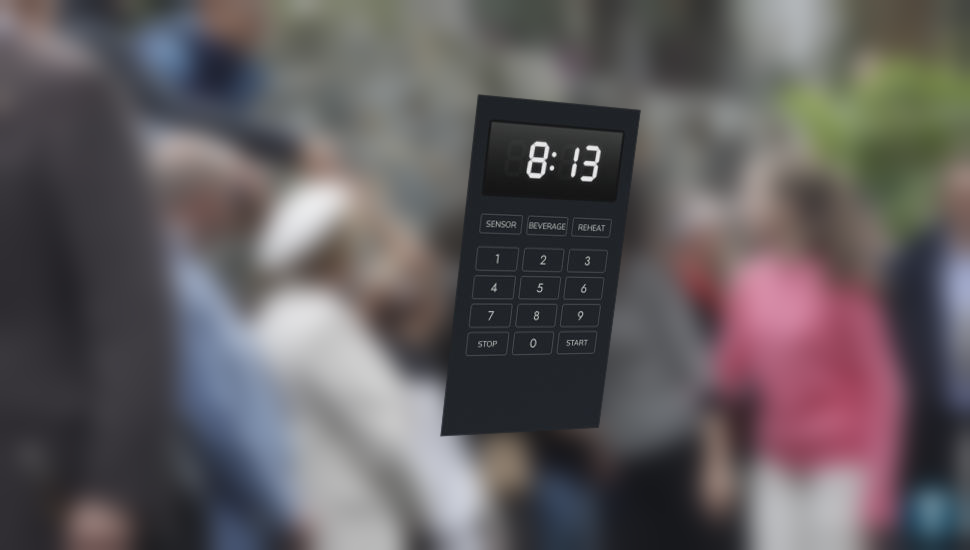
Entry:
8.13
